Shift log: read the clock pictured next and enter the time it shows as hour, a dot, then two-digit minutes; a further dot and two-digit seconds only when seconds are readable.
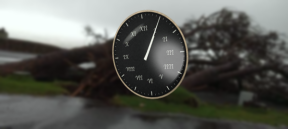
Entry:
1.05
